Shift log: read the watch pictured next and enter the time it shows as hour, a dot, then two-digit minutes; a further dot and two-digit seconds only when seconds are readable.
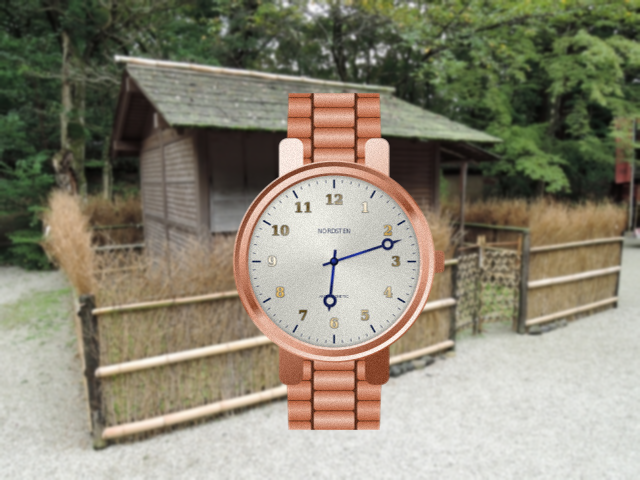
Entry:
6.12
